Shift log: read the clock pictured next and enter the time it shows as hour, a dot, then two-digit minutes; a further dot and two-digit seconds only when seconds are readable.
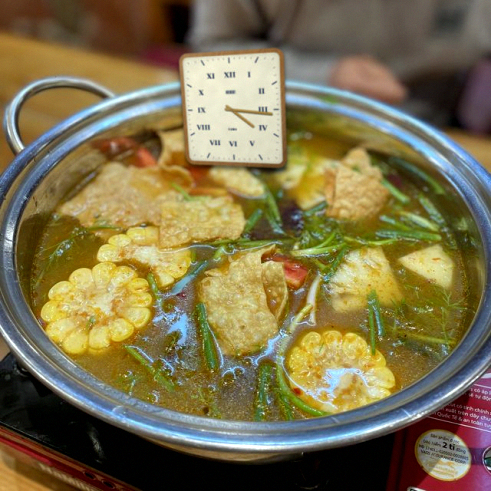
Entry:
4.16
